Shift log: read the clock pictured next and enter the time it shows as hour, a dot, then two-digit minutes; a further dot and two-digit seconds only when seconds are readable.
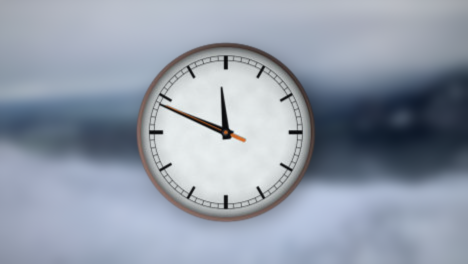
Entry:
11.48.49
